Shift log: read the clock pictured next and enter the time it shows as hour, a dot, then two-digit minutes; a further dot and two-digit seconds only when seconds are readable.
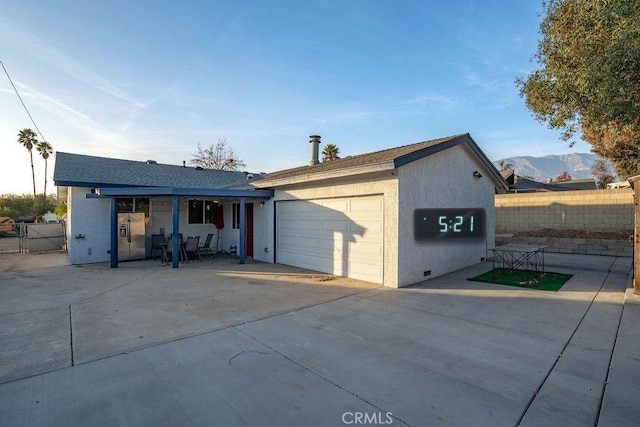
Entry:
5.21
